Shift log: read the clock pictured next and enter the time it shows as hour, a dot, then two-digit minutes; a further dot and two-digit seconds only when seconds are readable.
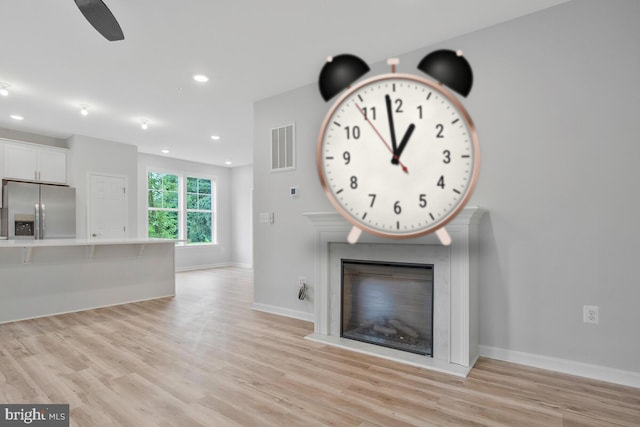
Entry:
12.58.54
